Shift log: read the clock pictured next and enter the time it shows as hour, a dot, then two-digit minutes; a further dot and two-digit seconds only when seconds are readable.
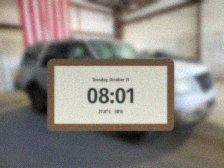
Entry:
8.01
